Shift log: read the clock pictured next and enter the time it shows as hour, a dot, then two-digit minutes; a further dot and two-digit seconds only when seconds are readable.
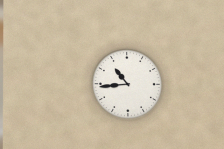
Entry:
10.44
